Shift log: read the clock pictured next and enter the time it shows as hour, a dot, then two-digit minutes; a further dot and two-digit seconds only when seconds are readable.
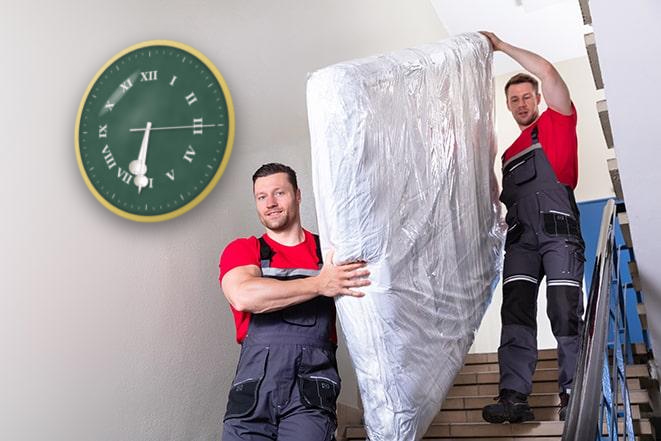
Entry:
6.31.15
